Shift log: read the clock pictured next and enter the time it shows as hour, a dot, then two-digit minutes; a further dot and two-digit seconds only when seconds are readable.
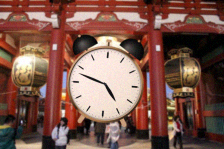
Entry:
4.48
